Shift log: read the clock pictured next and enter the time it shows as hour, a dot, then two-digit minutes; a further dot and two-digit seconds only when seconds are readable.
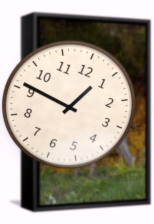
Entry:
12.46
